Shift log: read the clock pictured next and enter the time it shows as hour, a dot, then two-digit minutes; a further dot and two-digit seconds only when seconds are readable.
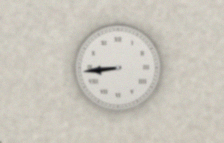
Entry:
8.44
